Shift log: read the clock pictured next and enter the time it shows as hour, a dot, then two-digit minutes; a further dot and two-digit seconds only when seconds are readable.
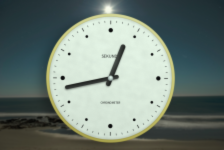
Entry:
12.43
